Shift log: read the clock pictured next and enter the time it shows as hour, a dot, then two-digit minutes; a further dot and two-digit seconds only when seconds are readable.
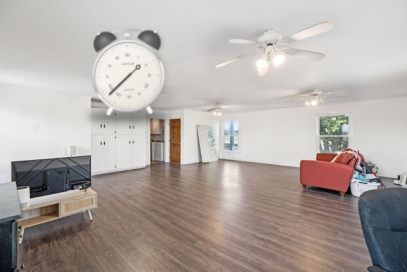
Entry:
1.38
